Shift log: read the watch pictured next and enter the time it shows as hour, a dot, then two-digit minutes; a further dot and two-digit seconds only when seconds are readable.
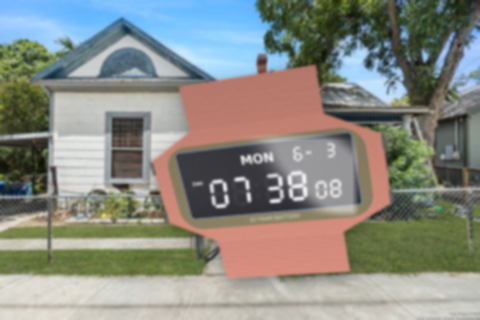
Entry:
7.38.08
